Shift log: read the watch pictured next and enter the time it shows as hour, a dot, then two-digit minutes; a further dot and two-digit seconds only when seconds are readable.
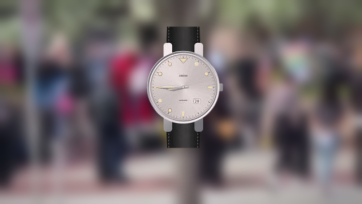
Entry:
8.45
